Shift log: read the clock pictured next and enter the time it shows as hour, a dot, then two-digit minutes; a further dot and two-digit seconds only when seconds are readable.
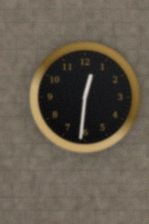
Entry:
12.31
